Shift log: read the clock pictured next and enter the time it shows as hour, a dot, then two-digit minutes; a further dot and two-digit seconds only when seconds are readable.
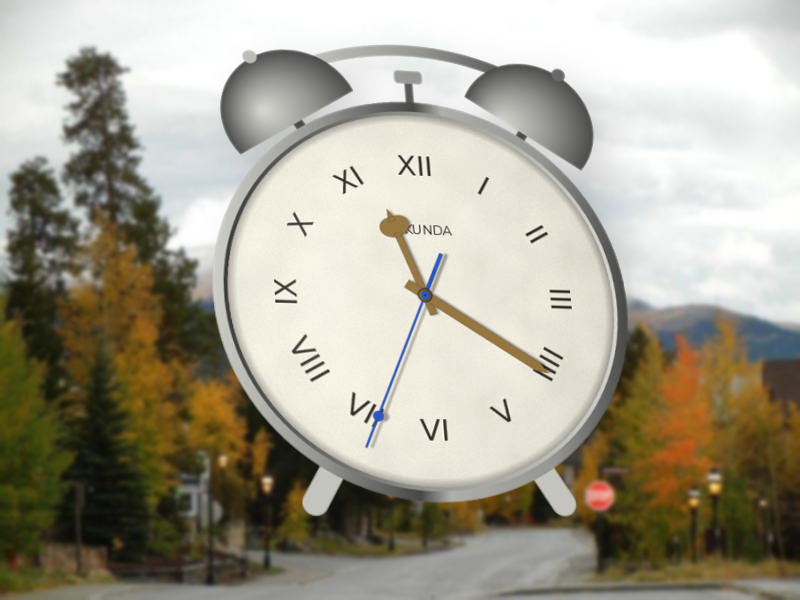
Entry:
11.20.34
